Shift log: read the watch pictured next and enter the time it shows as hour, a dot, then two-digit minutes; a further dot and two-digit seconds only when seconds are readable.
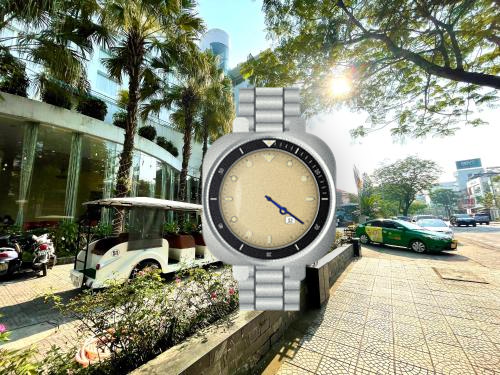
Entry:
4.21
